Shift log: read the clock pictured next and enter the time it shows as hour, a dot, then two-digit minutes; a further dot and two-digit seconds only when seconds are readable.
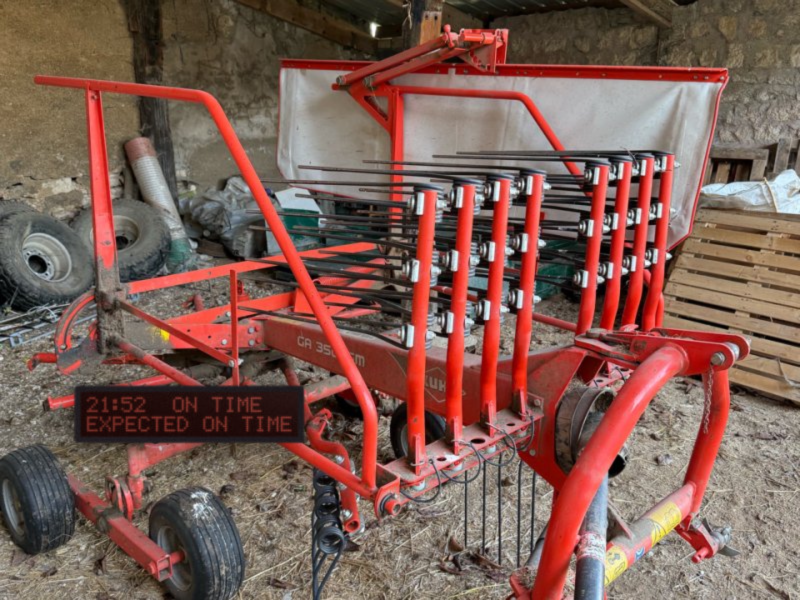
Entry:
21.52
